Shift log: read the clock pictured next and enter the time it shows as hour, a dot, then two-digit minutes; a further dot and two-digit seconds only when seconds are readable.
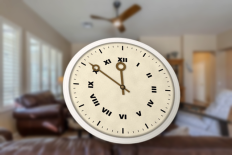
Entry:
11.51
